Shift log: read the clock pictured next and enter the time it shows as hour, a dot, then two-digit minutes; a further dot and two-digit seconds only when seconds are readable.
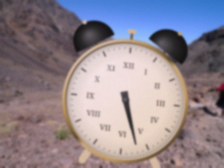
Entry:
5.27
